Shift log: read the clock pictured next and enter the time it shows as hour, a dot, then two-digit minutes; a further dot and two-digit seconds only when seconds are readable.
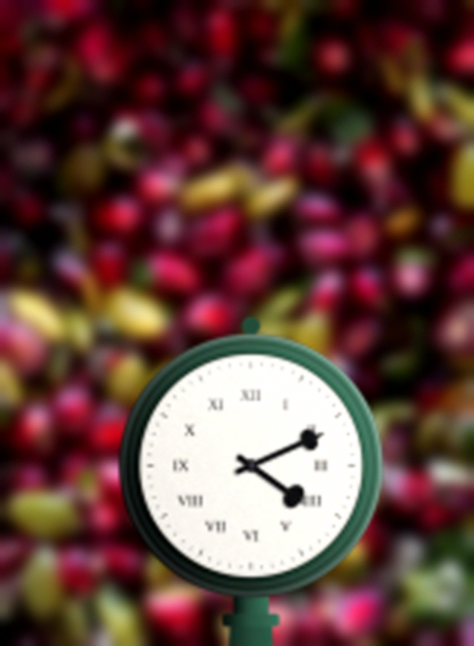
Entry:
4.11
